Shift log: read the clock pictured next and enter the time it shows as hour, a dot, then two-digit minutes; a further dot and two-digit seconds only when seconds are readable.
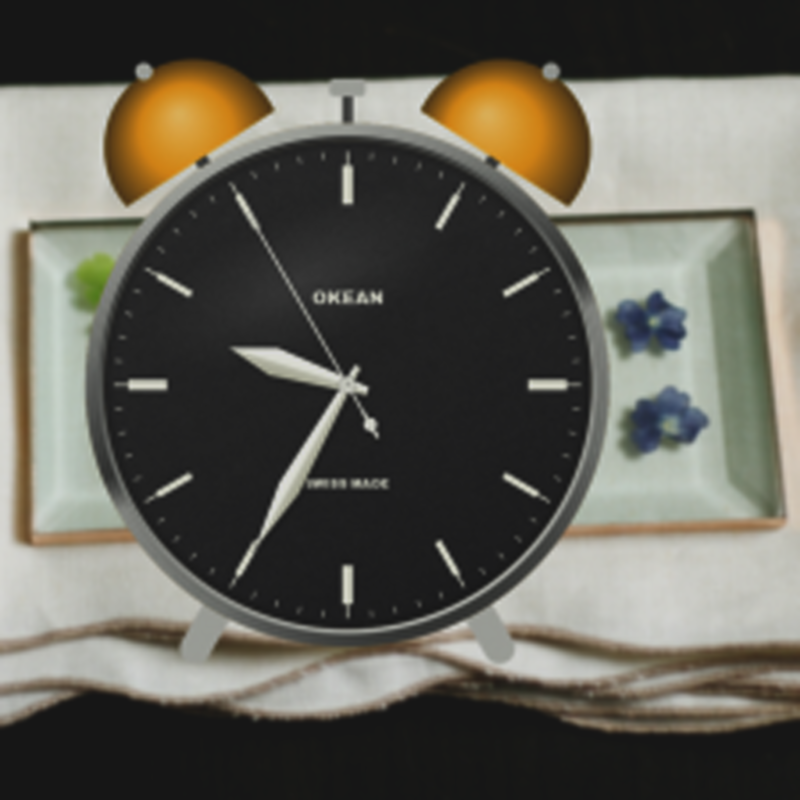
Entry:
9.34.55
